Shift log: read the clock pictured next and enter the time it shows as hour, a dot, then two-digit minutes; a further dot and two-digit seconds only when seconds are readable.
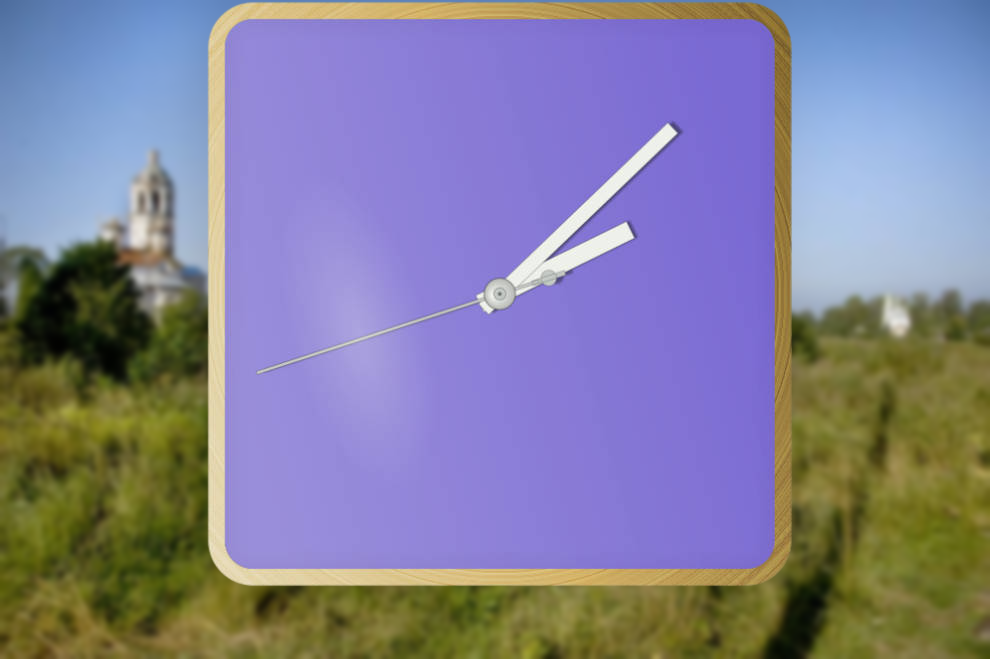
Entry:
2.07.42
